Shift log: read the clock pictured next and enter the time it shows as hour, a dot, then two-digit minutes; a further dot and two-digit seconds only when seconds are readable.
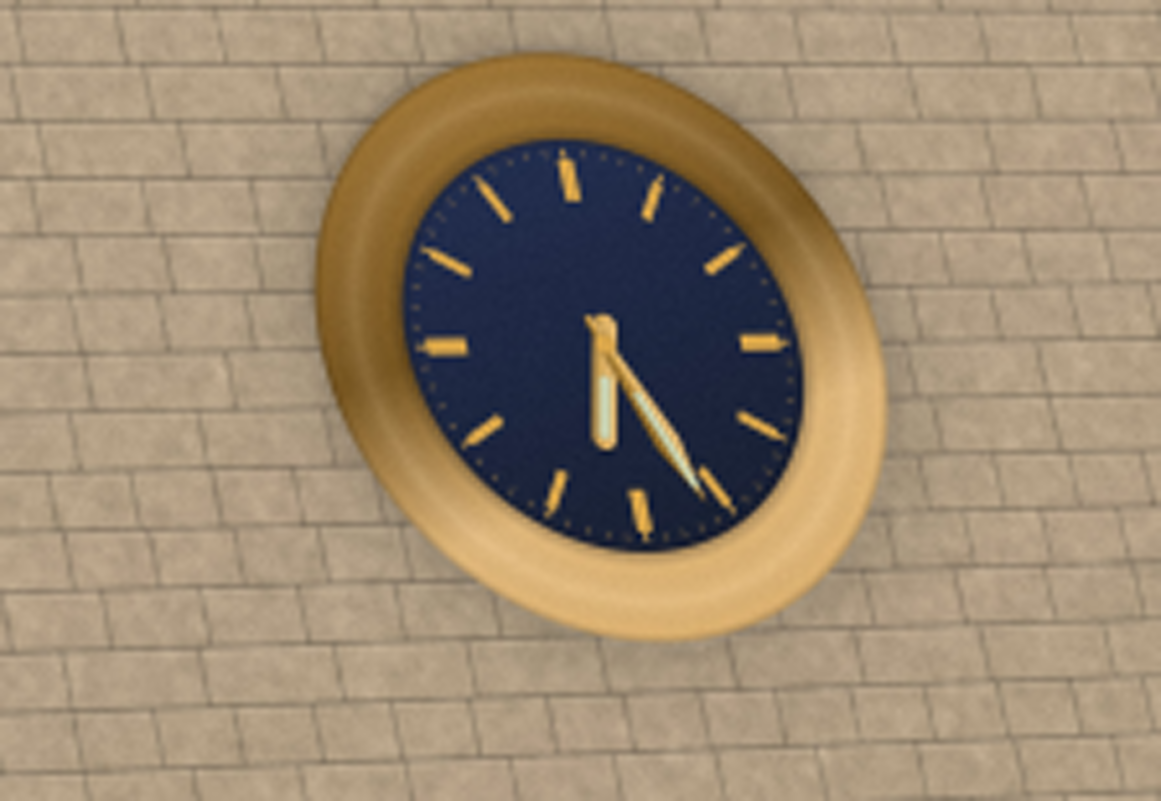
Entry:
6.26
